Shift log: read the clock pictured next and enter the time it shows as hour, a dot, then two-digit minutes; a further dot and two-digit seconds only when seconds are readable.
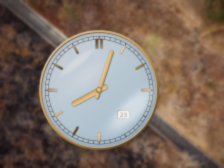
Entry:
8.03
